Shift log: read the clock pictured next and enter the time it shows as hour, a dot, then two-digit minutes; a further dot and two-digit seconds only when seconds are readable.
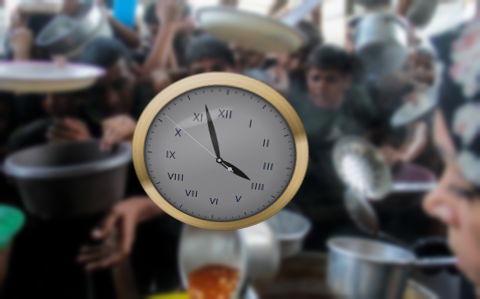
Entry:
3.56.51
